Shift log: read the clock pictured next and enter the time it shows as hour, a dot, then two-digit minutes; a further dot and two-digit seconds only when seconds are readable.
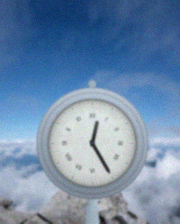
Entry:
12.25
